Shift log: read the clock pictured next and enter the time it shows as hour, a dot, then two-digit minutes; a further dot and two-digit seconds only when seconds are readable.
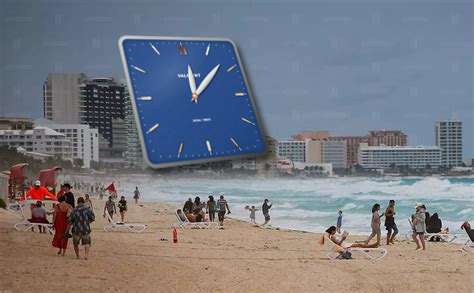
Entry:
12.08
